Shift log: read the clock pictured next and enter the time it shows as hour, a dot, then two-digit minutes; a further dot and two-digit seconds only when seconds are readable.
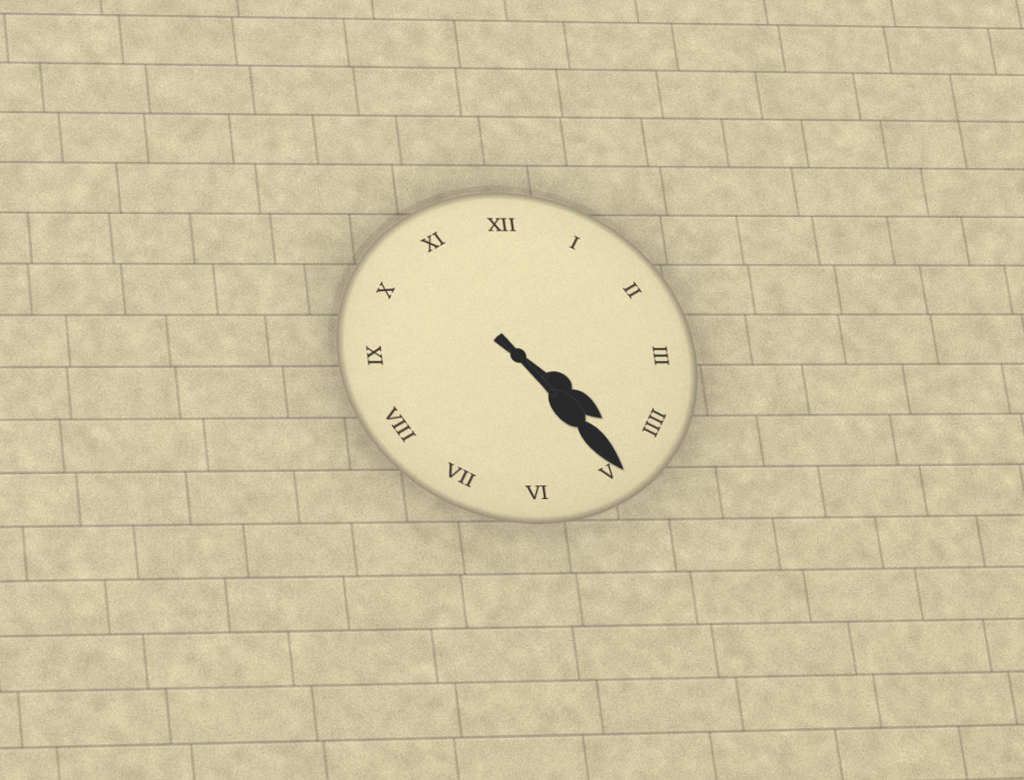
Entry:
4.24
